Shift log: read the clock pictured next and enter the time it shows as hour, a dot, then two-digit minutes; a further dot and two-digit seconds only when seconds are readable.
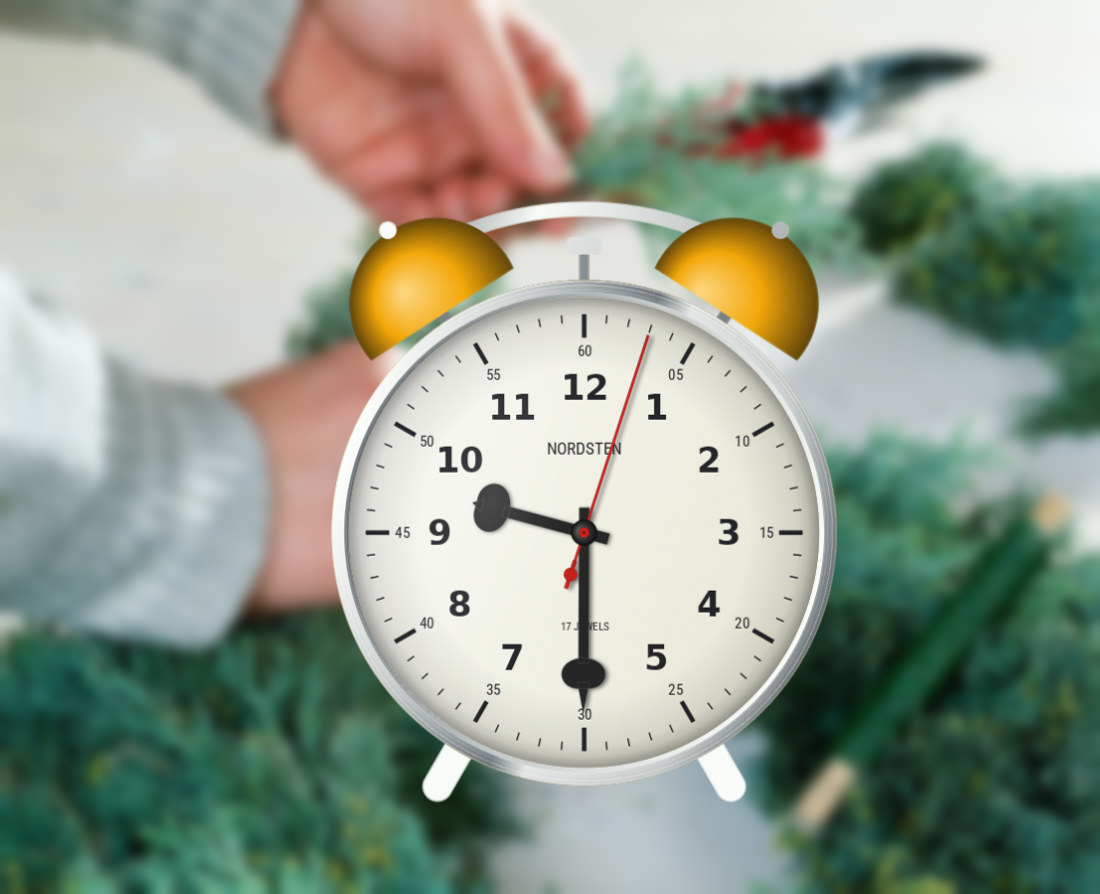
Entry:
9.30.03
